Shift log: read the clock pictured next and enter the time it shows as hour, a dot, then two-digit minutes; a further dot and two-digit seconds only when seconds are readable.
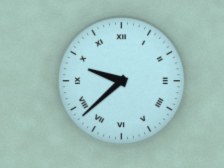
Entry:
9.38
